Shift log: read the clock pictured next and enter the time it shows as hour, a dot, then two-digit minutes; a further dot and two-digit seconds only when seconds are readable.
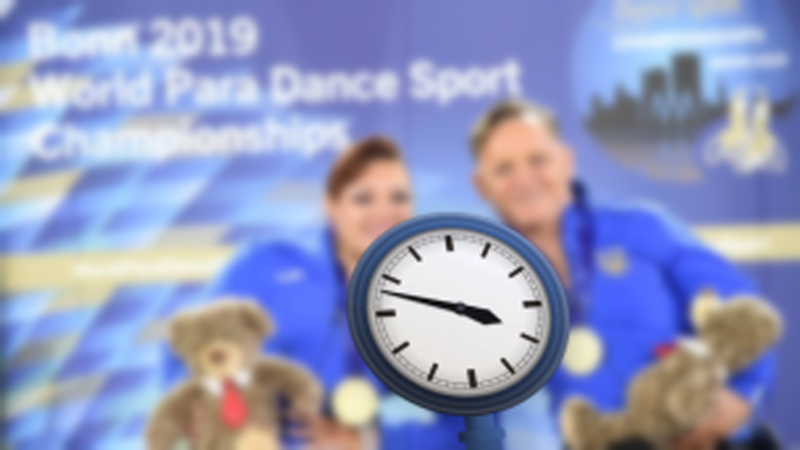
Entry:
3.48
